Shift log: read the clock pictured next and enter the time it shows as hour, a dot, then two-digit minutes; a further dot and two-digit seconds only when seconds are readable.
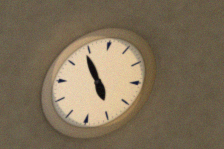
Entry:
4.54
